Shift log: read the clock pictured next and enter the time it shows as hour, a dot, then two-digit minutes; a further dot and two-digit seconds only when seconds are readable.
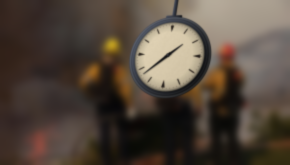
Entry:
1.38
